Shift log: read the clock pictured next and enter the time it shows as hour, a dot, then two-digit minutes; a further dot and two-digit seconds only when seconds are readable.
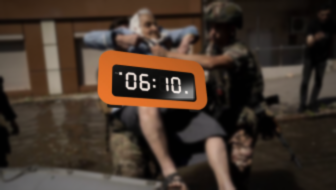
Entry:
6.10
